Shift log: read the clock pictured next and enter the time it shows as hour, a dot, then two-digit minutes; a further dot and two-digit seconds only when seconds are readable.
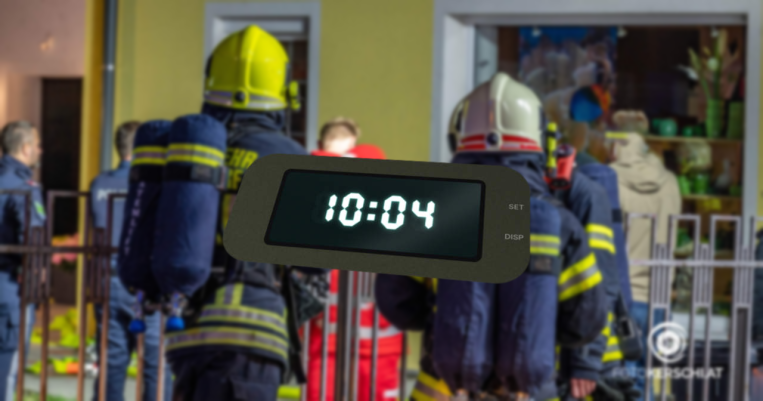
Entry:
10.04
